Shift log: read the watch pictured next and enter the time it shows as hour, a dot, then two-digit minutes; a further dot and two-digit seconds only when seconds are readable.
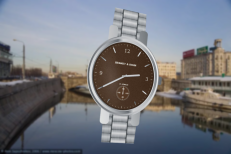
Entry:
2.40
